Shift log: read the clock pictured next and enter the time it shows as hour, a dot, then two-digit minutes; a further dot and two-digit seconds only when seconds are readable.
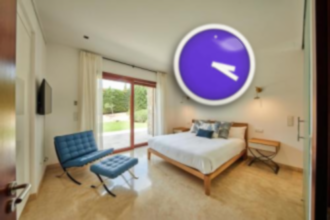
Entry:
3.20
